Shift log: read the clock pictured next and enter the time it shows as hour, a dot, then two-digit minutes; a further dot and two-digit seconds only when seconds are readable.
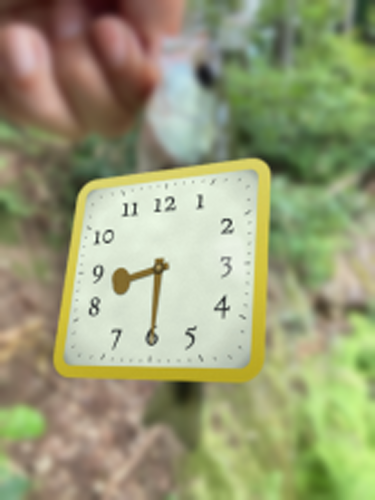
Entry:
8.30
